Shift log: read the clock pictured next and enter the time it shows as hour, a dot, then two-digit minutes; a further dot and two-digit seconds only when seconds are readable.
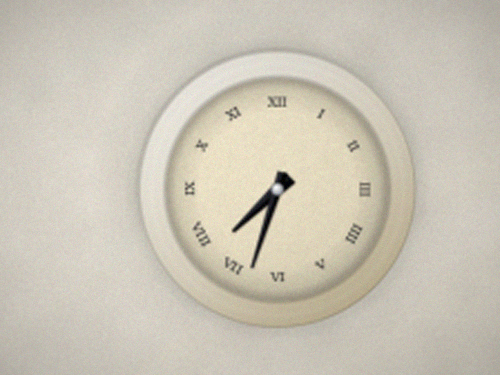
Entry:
7.33
